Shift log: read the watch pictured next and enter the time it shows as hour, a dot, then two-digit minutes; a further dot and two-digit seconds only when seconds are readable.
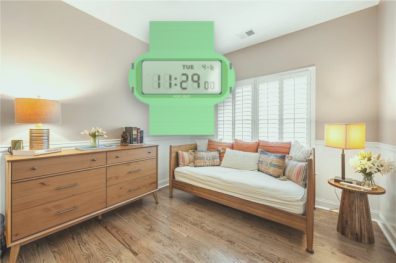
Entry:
11.29
